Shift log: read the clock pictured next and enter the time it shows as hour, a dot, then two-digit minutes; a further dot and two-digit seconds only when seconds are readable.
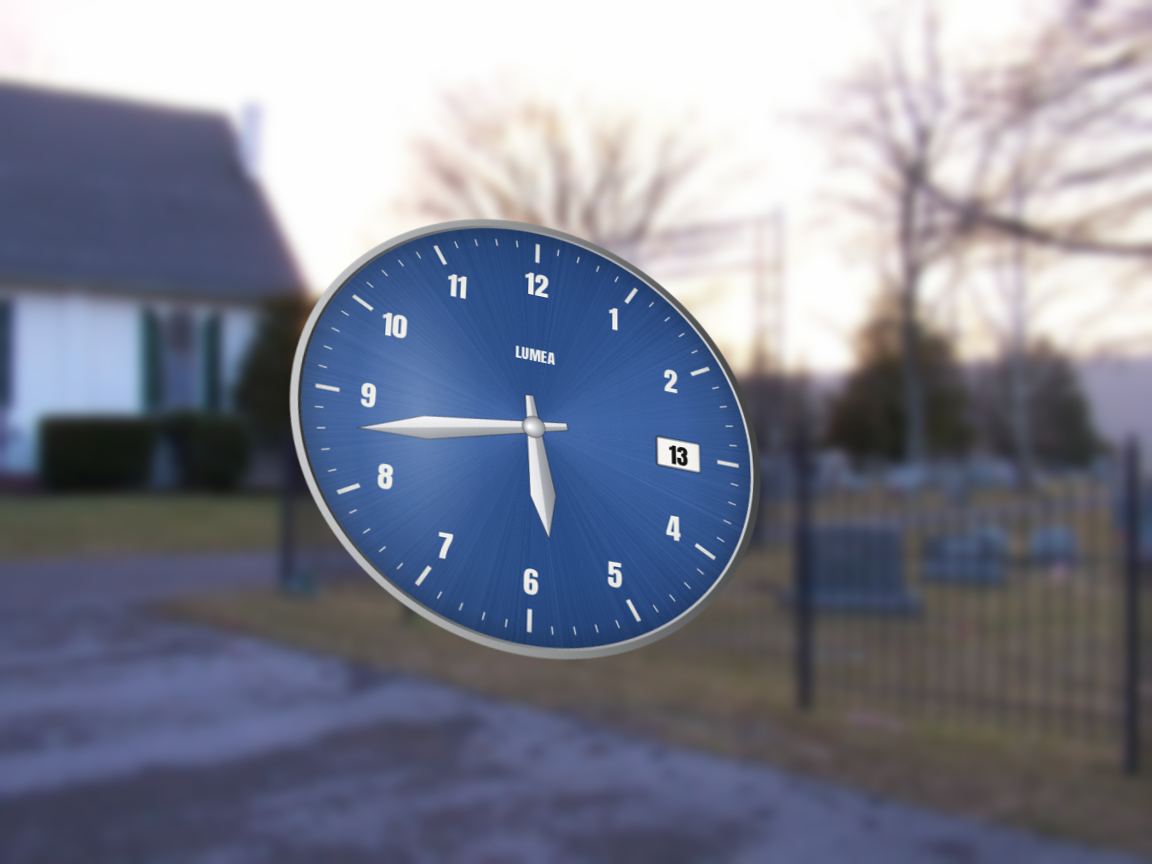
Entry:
5.43
